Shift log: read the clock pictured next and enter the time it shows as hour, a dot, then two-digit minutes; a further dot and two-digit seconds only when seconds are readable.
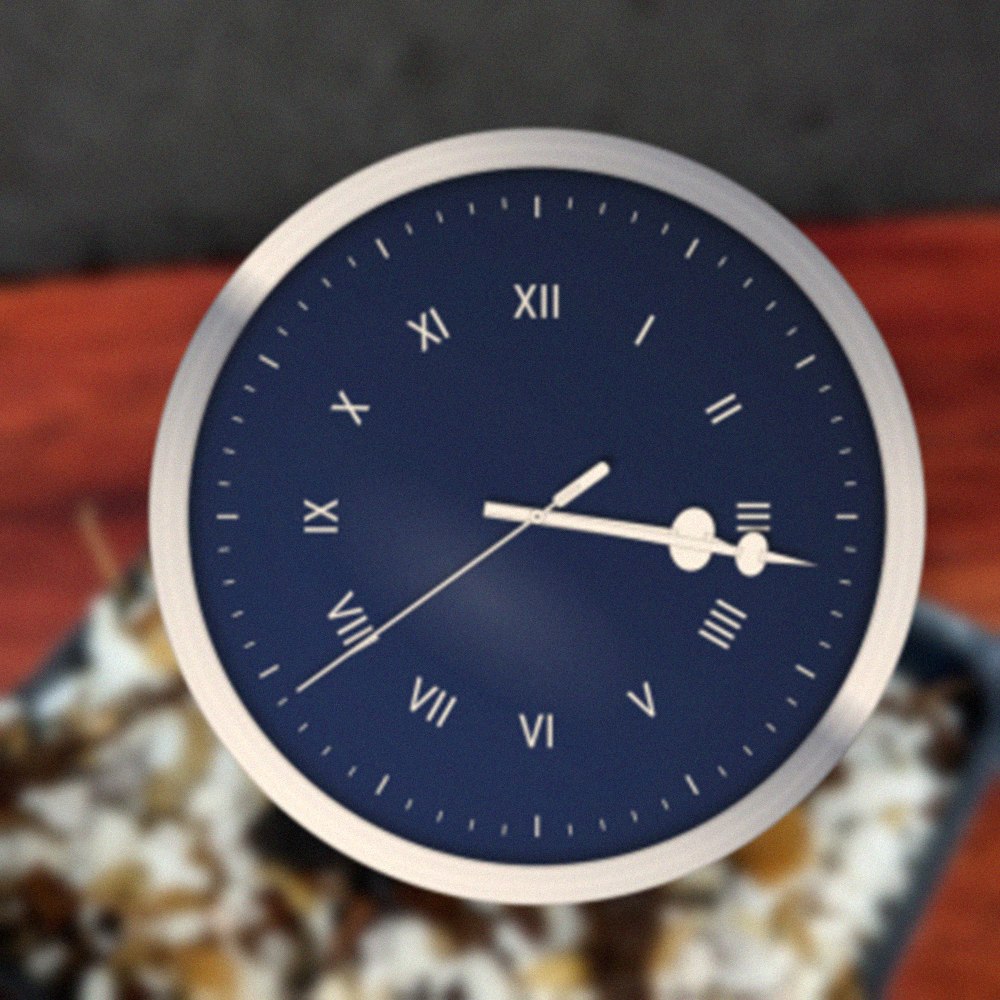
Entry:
3.16.39
